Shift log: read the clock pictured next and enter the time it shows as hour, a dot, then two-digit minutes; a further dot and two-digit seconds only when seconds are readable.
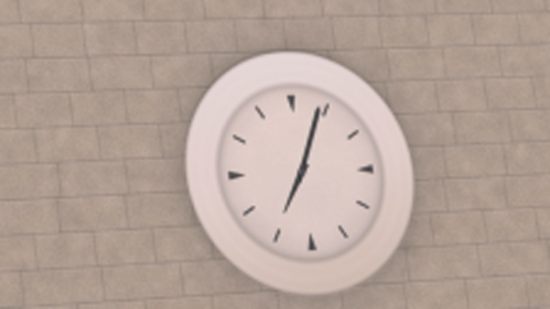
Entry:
7.04
